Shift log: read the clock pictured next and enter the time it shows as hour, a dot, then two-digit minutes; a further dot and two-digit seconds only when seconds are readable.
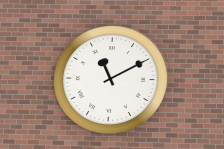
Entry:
11.10
